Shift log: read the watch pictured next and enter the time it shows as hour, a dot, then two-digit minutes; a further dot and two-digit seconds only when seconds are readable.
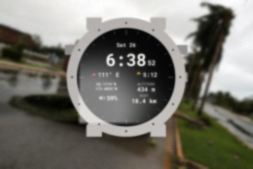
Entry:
6.38
